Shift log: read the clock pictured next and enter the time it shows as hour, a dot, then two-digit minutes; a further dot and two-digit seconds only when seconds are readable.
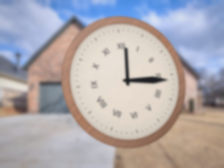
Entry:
12.16
